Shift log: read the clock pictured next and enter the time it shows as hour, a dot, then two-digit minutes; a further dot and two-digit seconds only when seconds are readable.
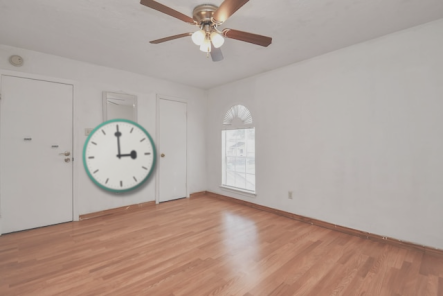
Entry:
3.00
